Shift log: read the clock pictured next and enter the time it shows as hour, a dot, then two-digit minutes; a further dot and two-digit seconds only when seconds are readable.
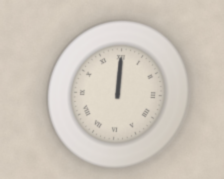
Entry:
12.00
